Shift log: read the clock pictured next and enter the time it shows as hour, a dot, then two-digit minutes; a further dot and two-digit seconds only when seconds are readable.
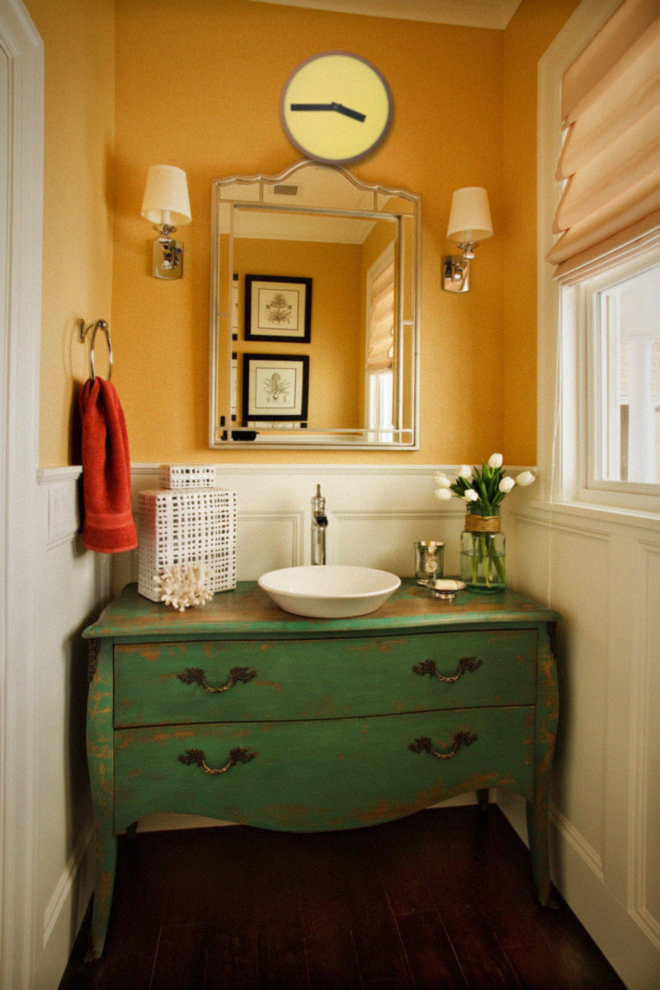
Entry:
3.45
